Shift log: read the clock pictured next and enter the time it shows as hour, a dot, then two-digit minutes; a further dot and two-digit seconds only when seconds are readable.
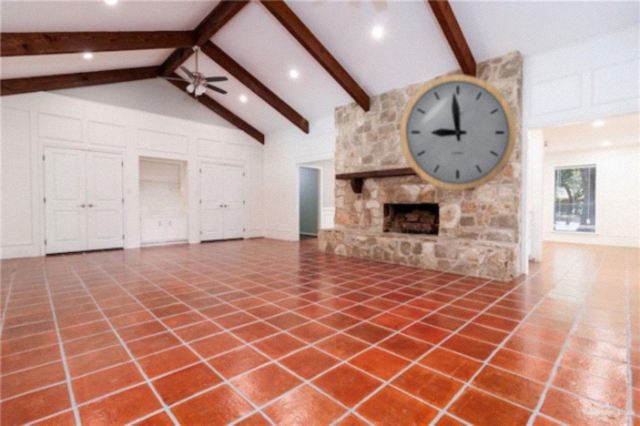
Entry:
8.59
